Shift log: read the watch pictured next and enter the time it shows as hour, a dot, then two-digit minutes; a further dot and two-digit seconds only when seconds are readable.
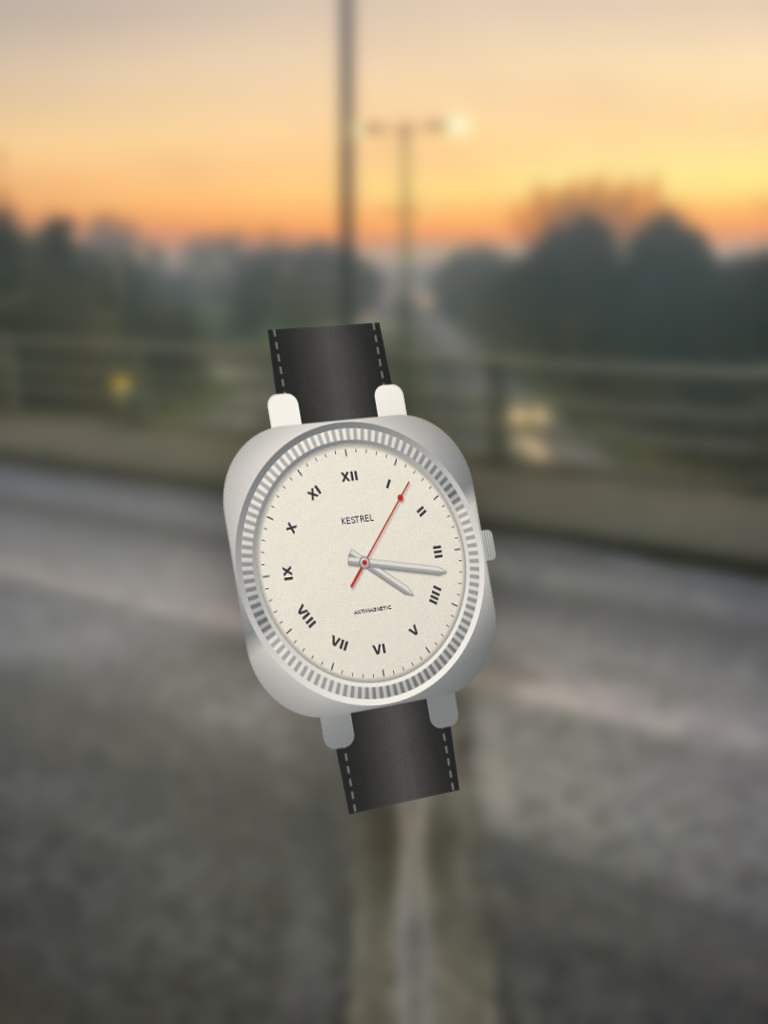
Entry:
4.17.07
